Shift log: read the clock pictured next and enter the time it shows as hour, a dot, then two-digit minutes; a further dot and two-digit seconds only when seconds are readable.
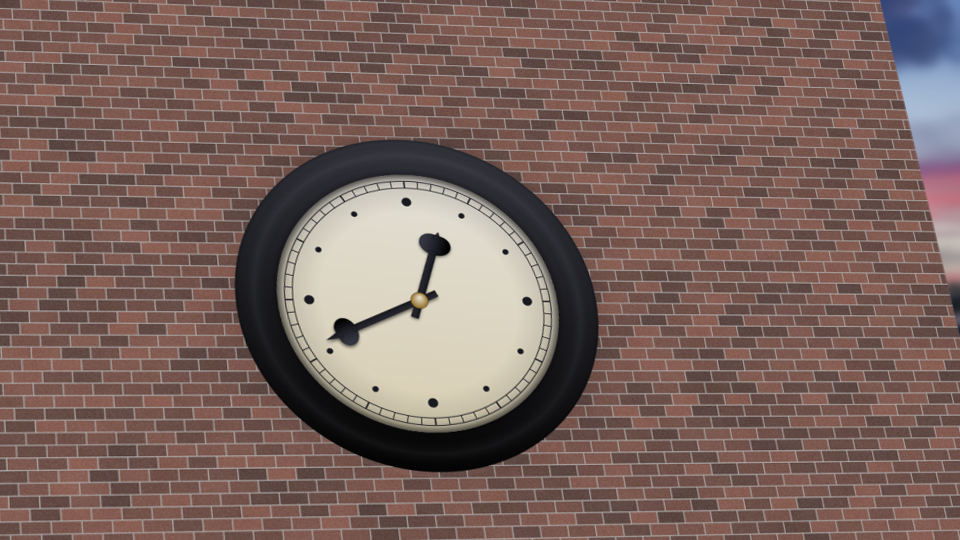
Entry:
12.41
